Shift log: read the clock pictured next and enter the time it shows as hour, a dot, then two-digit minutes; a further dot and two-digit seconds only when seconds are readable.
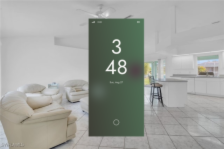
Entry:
3.48
